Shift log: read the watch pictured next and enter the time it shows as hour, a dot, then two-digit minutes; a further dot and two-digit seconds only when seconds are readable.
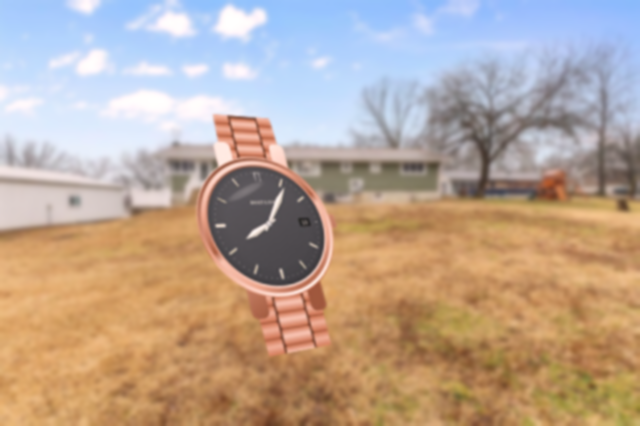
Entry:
8.06
